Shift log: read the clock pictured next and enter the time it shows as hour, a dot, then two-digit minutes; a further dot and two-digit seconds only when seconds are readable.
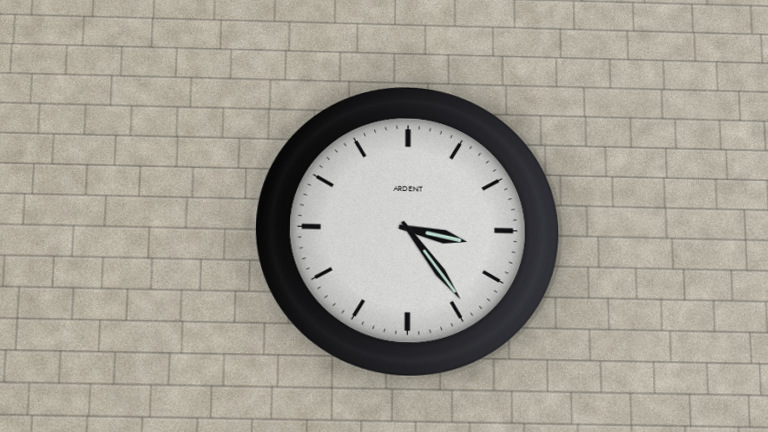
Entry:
3.24
